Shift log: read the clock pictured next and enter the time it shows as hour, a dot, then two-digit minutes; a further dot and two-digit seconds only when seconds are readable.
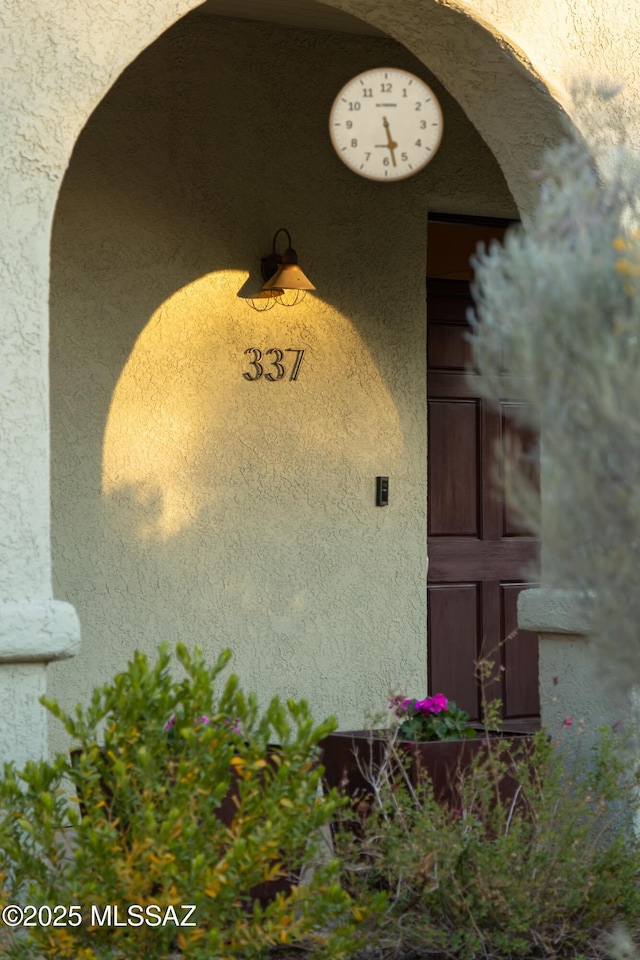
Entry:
5.28
